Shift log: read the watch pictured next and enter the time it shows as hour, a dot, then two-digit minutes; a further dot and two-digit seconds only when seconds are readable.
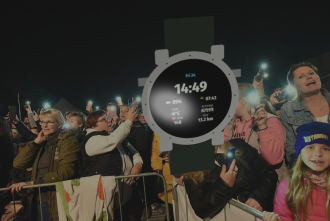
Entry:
14.49
